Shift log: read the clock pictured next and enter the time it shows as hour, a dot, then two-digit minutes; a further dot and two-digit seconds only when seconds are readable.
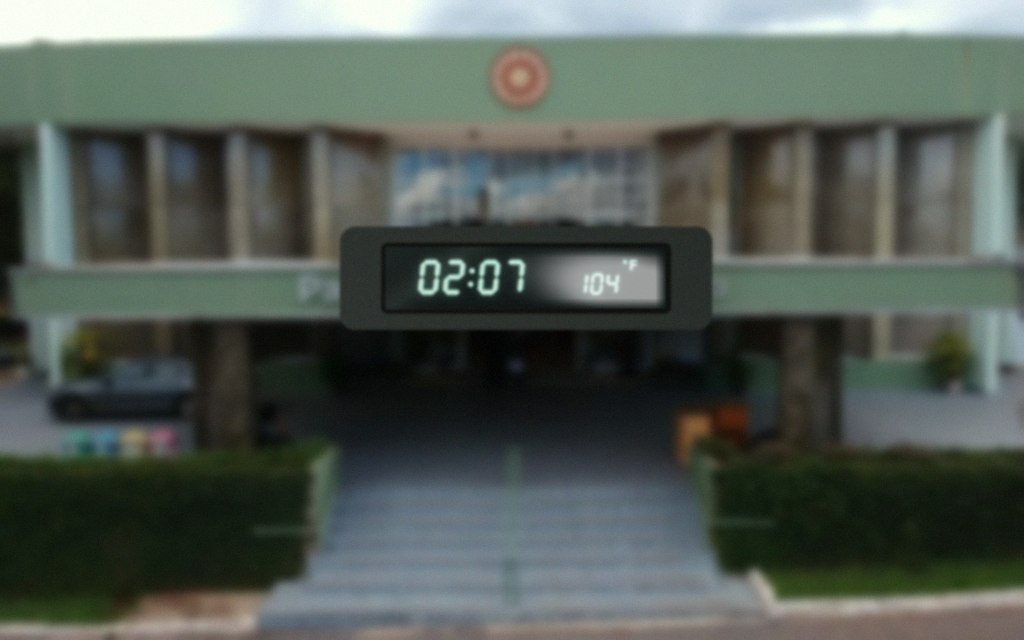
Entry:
2.07
